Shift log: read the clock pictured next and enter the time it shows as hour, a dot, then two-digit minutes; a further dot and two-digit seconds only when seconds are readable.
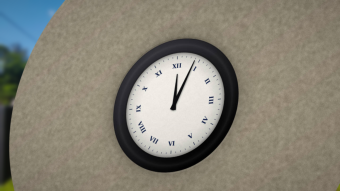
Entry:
12.04
